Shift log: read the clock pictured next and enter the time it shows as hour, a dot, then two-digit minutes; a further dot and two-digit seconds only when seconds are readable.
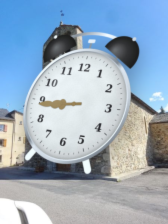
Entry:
8.44
